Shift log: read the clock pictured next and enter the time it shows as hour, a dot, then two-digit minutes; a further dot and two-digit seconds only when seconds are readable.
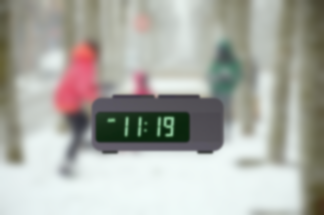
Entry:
11.19
